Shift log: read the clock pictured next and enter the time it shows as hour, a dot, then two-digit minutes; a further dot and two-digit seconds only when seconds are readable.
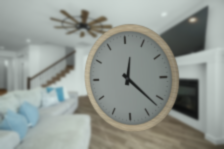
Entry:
12.22
